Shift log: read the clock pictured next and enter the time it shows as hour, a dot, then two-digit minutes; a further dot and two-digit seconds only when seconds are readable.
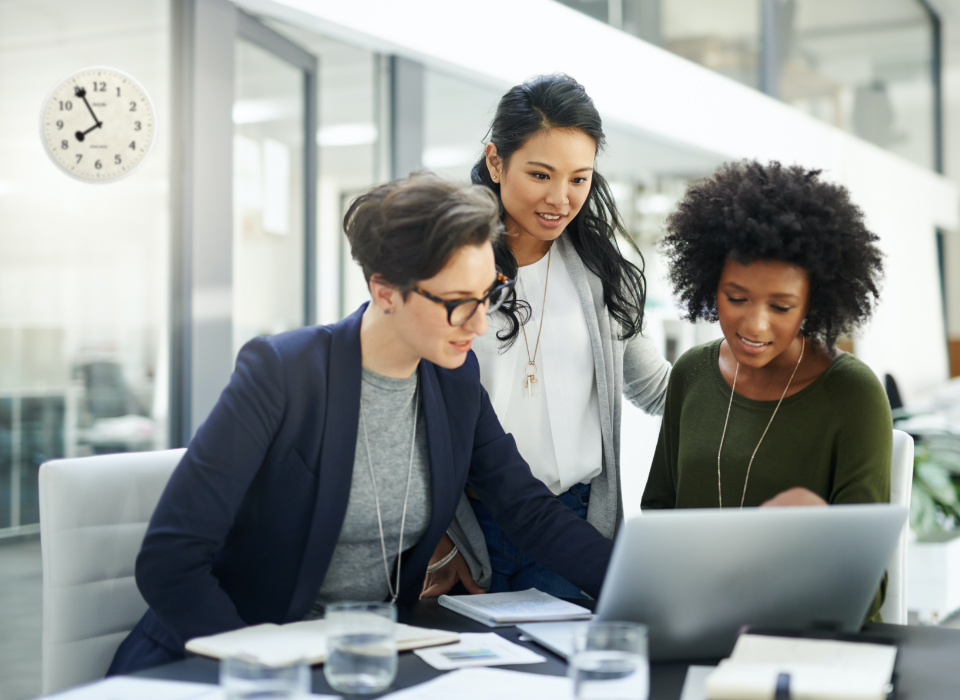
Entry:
7.55
